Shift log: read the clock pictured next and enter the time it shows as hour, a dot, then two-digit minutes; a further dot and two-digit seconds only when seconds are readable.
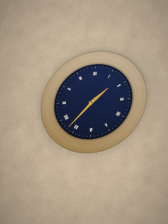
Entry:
1.37
